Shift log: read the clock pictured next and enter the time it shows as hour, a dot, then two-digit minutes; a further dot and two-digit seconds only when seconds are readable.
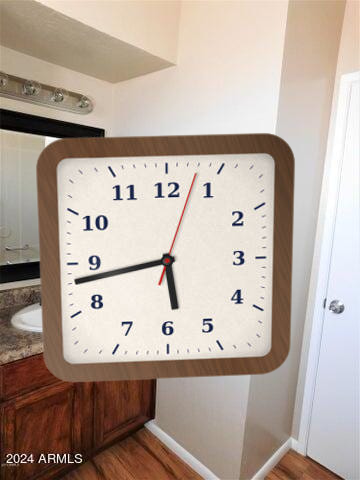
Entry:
5.43.03
